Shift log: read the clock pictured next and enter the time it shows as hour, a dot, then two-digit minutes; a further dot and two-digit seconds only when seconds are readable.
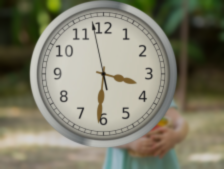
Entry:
3.30.58
